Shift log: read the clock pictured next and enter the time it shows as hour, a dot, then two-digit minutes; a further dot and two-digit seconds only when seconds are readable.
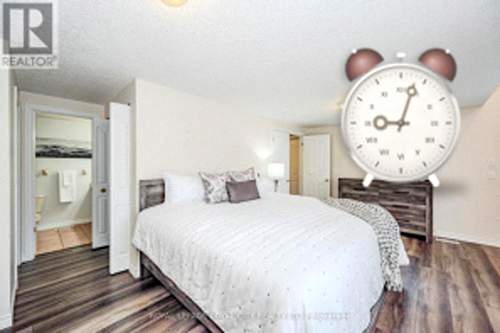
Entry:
9.03
